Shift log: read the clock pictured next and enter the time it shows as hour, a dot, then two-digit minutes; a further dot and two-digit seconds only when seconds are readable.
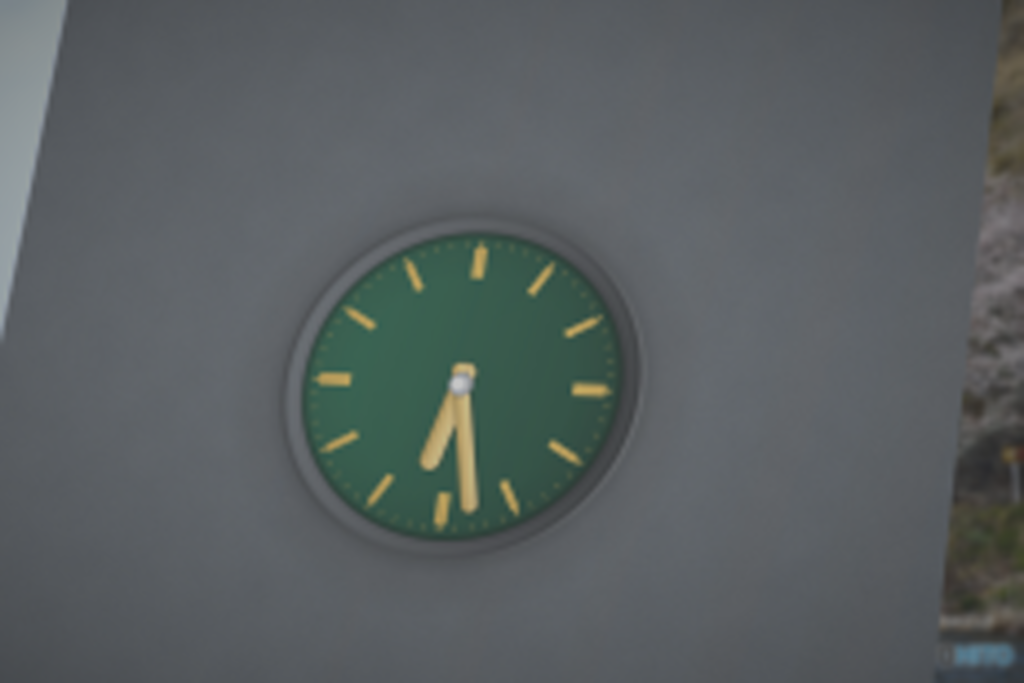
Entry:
6.28
